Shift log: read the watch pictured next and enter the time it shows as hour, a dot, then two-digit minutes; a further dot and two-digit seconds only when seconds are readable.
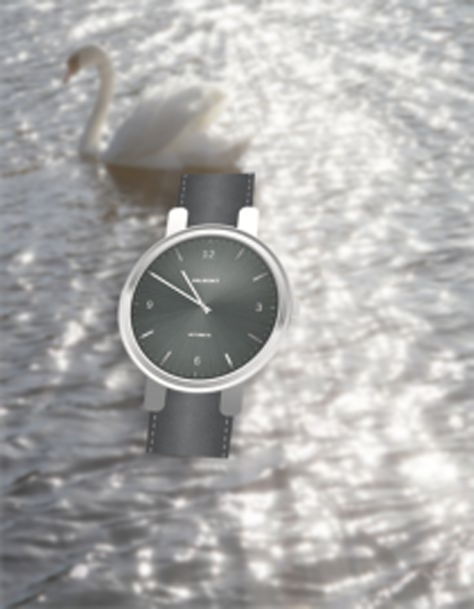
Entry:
10.50
